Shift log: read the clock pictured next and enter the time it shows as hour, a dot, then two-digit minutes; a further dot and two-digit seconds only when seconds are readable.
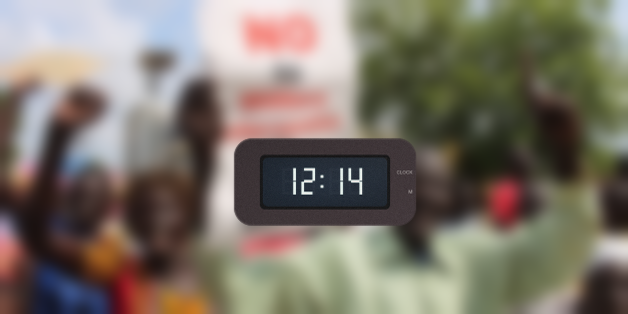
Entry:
12.14
